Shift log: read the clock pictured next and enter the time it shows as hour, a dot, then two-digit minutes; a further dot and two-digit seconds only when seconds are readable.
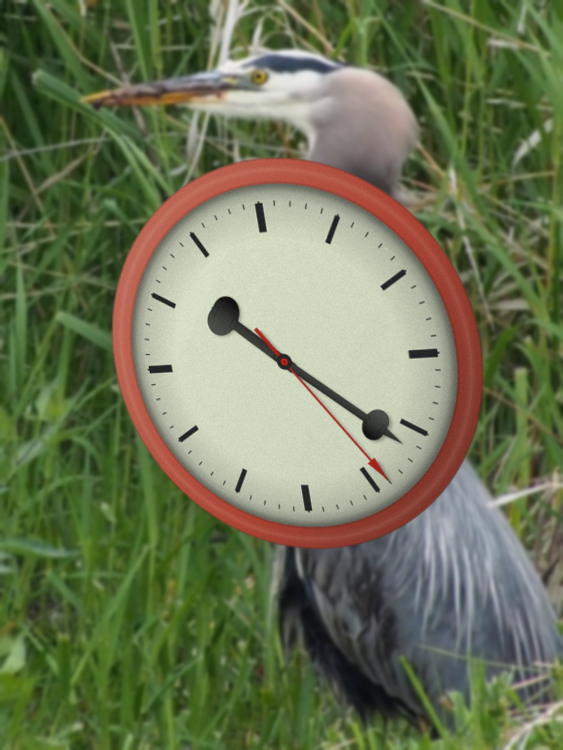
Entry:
10.21.24
